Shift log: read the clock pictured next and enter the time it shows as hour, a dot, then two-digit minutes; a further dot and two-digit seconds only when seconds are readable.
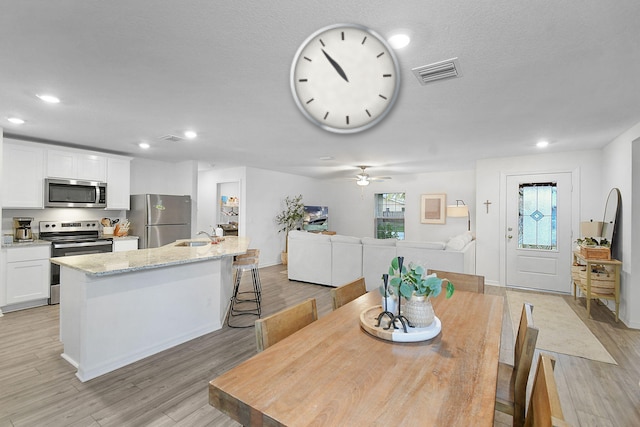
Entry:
10.54
